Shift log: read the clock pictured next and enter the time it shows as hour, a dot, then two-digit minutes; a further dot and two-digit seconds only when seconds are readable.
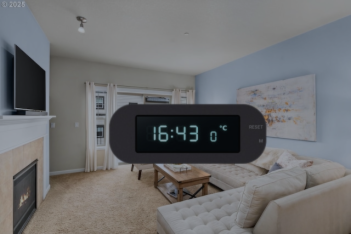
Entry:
16.43
